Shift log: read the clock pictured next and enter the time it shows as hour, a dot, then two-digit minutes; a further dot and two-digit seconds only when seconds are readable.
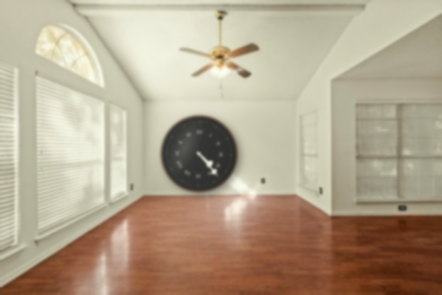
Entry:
4.23
